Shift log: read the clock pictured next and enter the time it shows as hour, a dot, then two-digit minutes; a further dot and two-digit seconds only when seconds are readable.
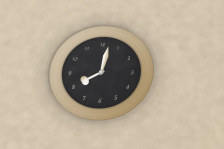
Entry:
8.02
